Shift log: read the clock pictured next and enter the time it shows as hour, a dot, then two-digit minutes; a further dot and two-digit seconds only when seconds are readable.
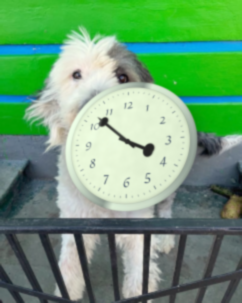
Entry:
3.52
